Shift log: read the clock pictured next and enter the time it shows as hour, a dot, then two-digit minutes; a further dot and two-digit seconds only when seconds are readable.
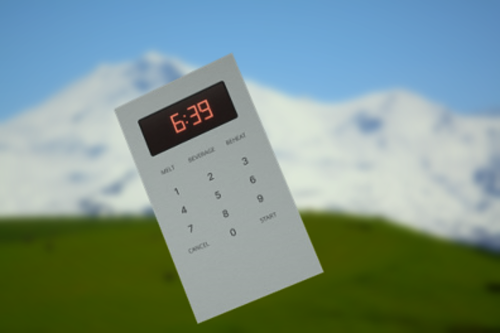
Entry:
6.39
